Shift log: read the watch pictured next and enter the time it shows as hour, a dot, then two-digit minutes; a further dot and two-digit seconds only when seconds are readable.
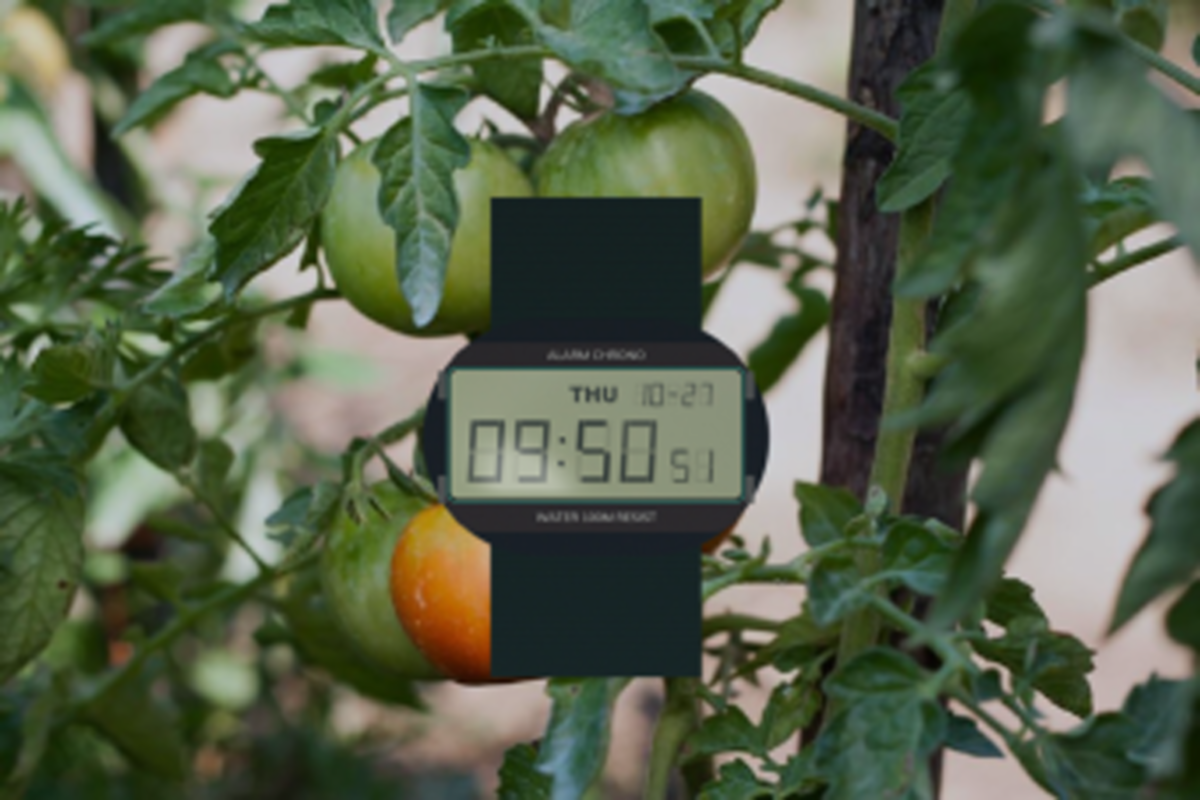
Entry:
9.50.51
